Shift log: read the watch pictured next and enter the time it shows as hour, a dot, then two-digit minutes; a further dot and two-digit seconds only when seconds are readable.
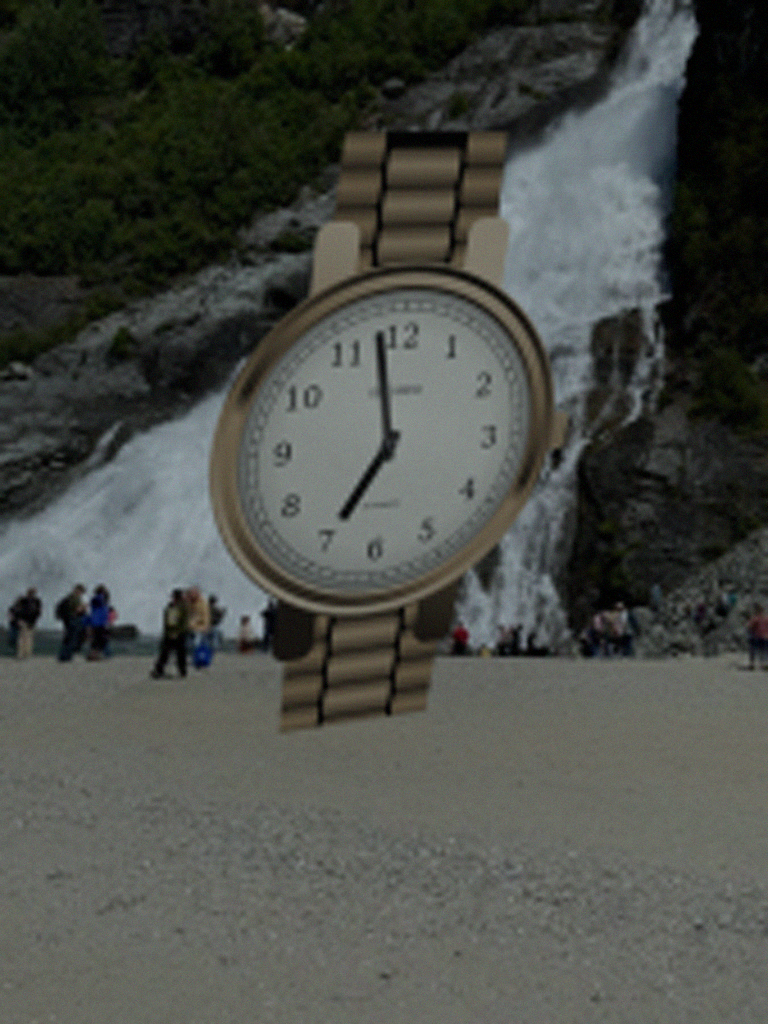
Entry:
6.58
